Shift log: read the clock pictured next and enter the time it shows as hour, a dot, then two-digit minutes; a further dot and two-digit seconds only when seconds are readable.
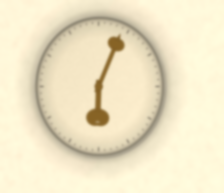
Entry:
6.04
